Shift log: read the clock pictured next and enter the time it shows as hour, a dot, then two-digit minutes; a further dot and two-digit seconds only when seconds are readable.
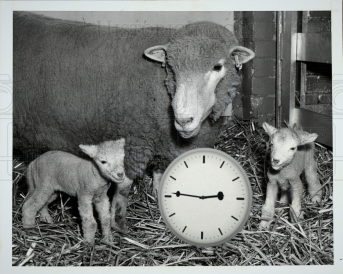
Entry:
2.46
